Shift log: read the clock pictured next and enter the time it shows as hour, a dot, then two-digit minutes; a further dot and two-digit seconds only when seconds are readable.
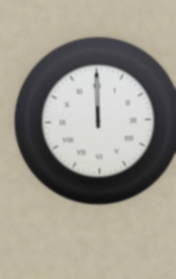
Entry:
12.00
